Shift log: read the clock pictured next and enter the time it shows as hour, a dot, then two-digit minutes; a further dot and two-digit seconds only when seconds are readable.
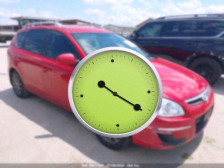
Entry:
10.21
